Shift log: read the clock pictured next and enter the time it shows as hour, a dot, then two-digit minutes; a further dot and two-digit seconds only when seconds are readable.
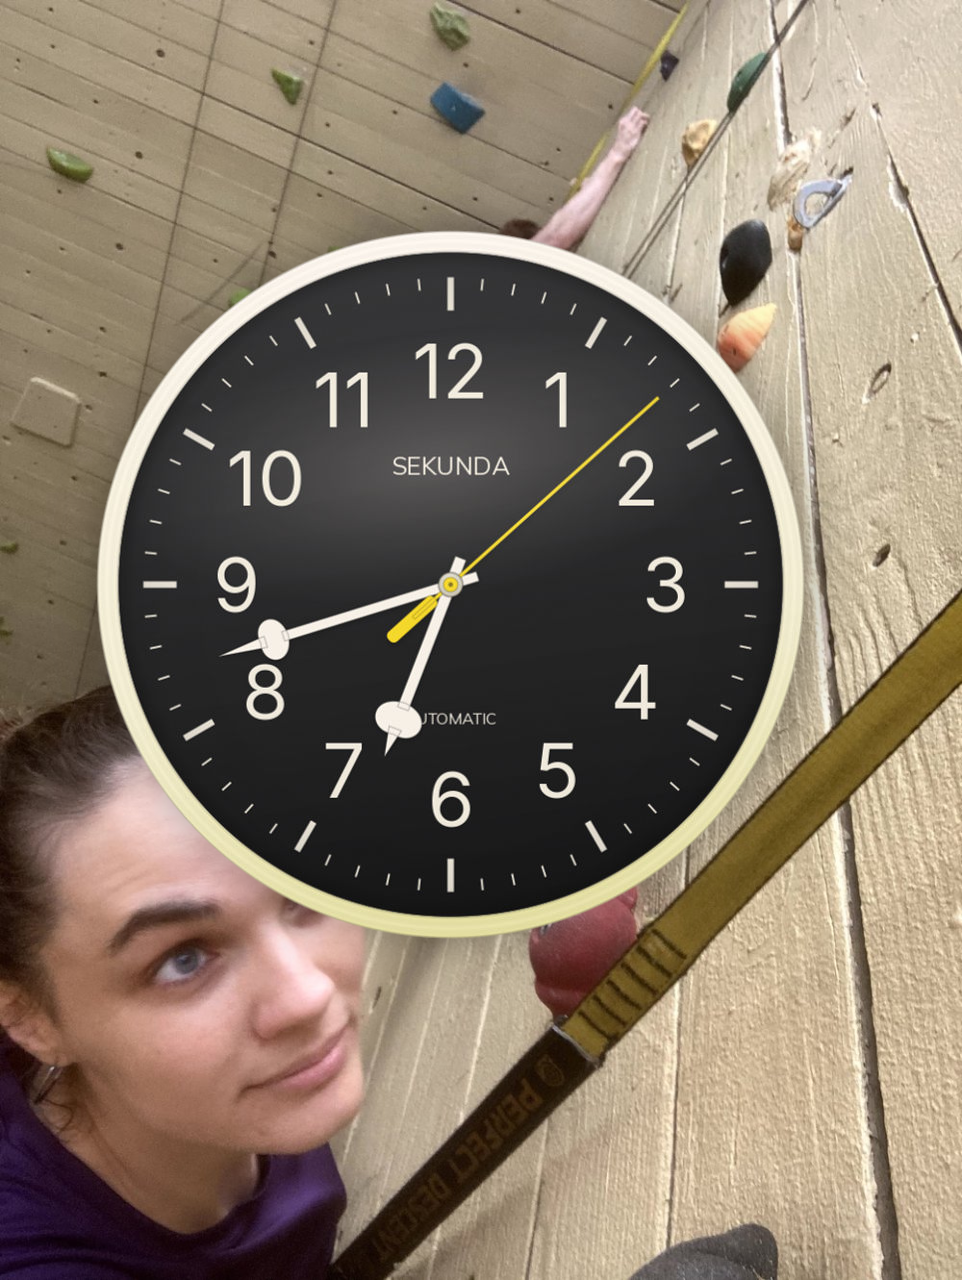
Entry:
6.42.08
